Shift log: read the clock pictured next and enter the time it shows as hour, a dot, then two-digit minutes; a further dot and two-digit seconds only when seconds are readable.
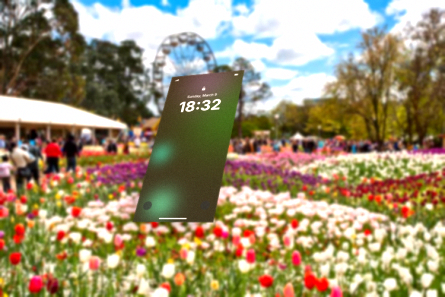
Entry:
18.32
